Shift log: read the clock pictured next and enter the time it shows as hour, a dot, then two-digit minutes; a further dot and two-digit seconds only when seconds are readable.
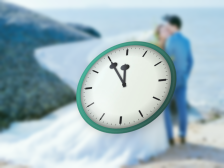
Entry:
11.55
